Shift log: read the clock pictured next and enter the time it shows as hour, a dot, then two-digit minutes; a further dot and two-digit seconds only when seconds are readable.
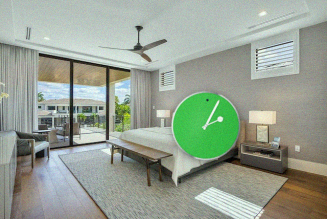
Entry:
2.04
